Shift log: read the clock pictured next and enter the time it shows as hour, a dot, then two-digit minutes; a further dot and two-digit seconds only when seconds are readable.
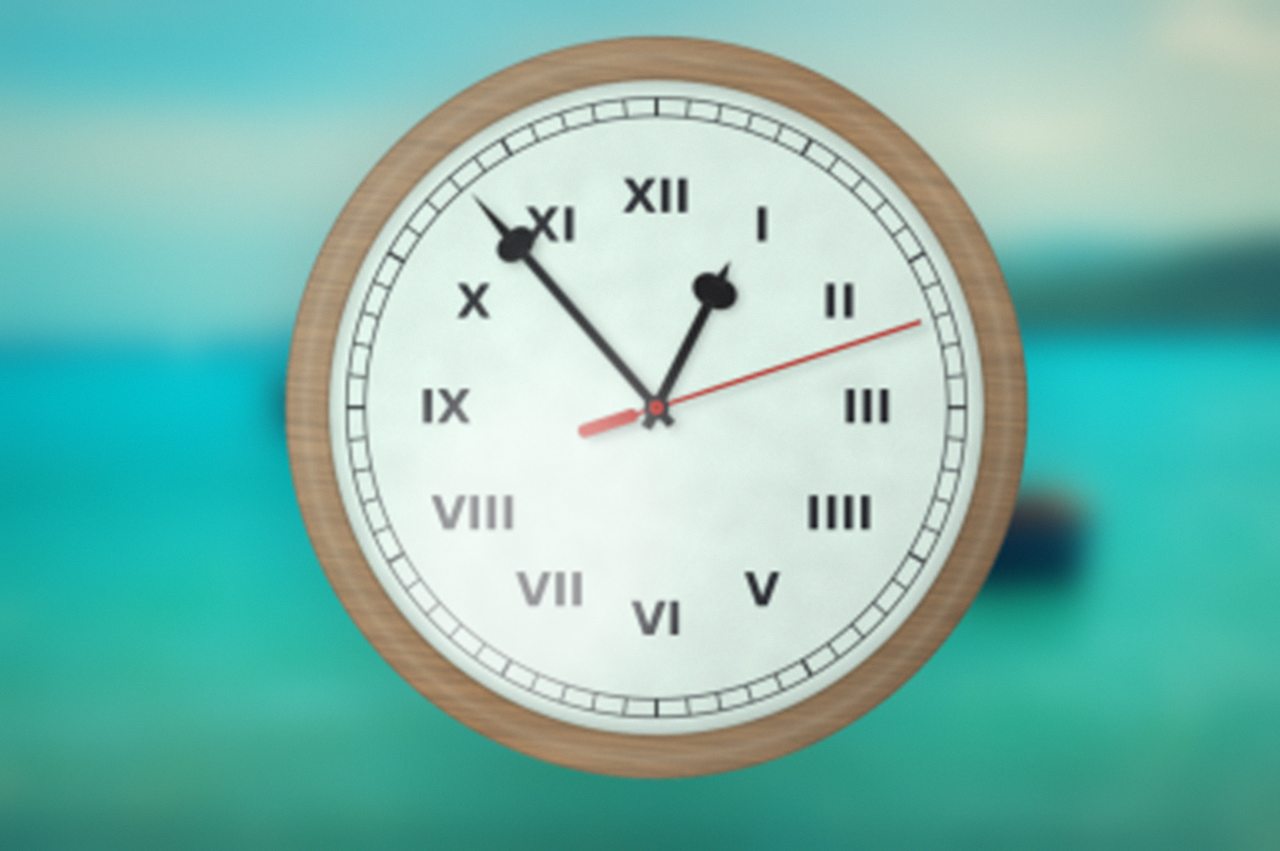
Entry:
12.53.12
